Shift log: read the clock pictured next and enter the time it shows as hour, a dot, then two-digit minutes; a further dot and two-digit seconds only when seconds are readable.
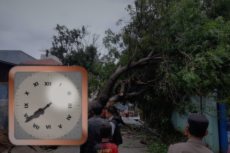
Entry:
7.39
